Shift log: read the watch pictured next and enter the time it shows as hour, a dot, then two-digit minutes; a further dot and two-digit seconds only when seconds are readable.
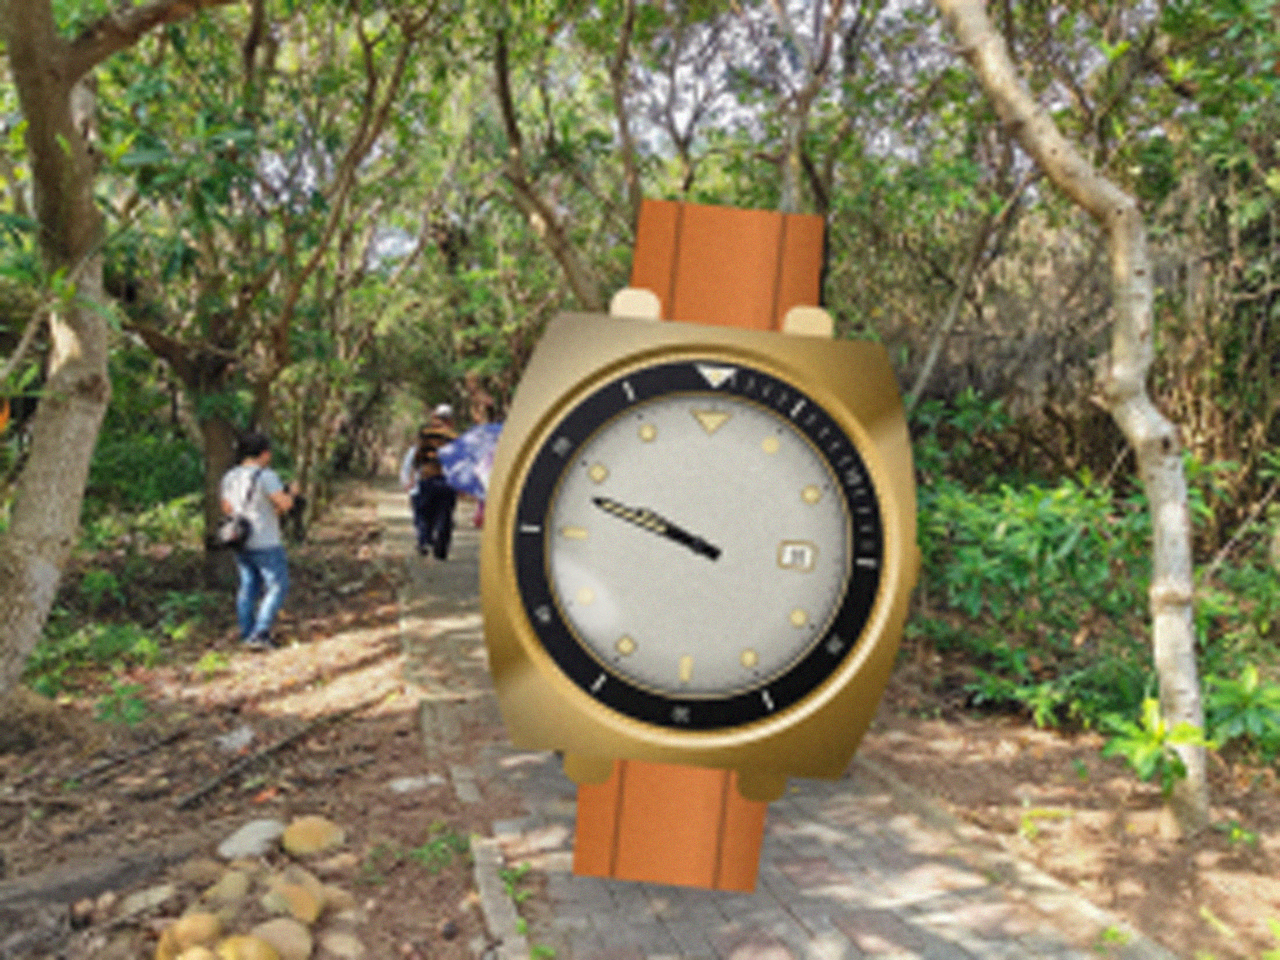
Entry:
9.48
